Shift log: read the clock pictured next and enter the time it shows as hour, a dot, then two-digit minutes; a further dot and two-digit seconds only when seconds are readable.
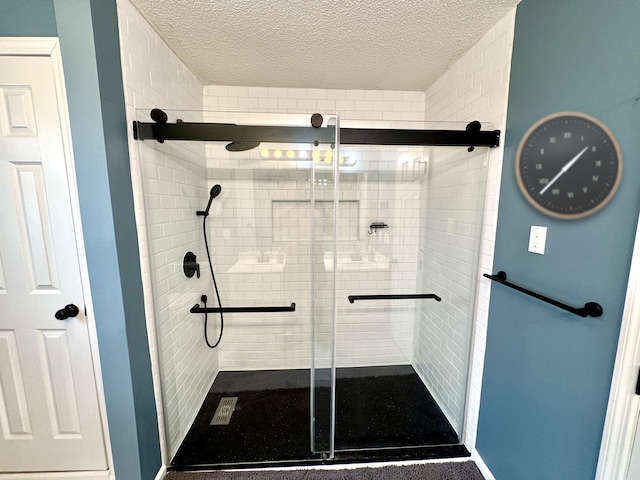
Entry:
1.38
